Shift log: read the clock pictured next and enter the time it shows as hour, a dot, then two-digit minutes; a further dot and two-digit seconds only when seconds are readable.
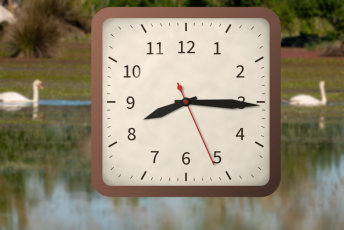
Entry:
8.15.26
